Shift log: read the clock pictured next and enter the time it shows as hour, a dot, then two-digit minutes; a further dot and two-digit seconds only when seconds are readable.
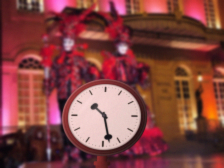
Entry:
10.28
